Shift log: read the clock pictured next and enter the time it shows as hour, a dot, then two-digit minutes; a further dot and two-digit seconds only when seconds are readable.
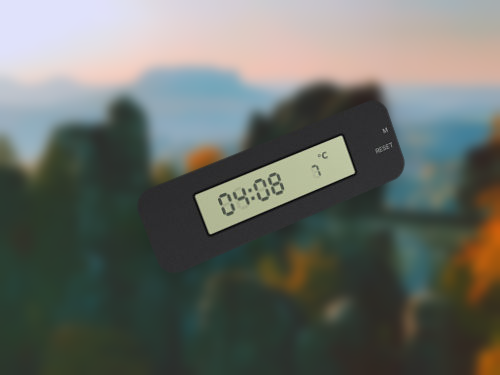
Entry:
4.08
